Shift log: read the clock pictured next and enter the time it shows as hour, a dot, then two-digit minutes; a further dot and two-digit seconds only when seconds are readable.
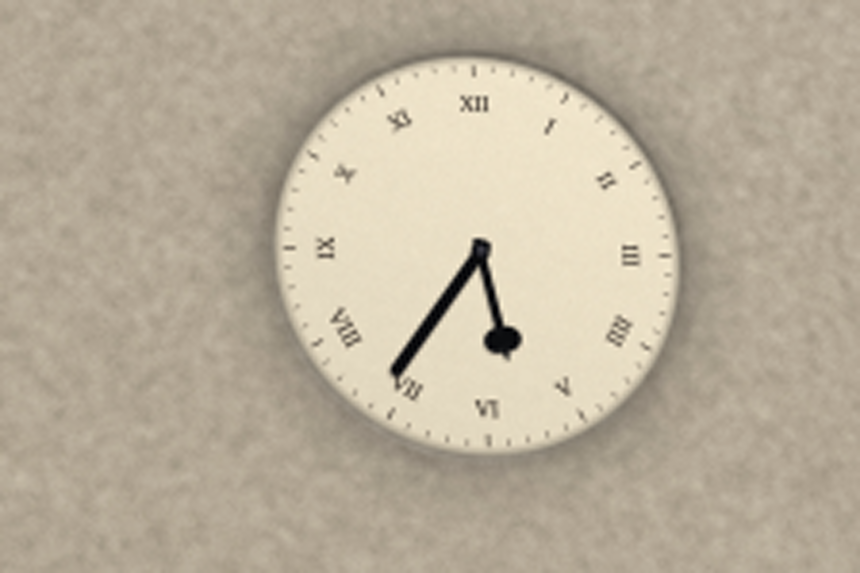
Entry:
5.36
